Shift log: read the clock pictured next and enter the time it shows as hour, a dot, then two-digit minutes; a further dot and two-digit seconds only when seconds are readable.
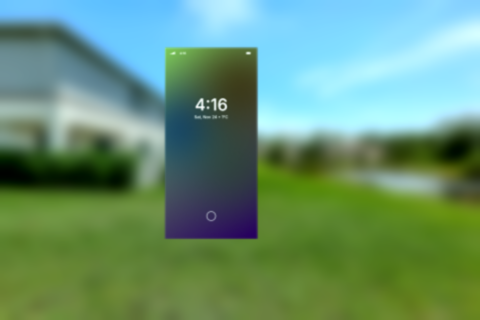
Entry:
4.16
